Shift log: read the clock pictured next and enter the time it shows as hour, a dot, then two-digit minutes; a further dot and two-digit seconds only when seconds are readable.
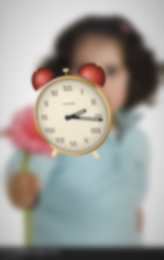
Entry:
2.16
